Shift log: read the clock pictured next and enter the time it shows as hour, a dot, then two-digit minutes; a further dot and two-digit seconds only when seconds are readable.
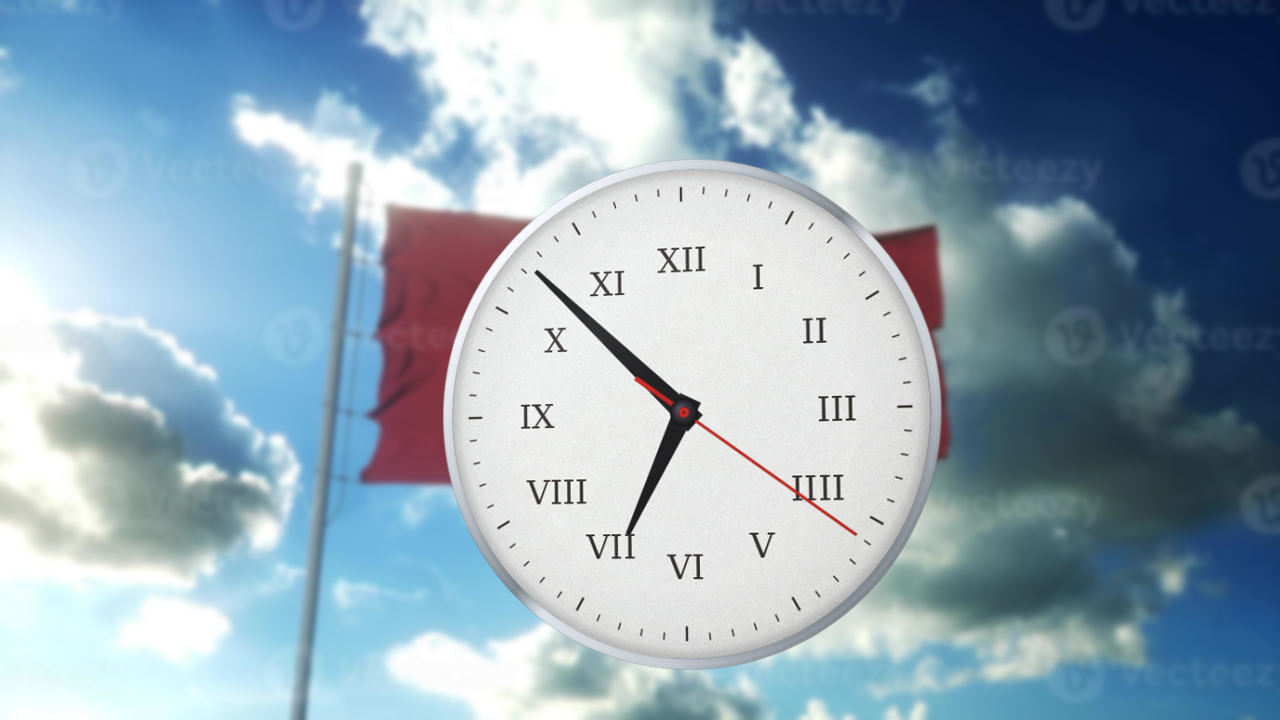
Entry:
6.52.21
